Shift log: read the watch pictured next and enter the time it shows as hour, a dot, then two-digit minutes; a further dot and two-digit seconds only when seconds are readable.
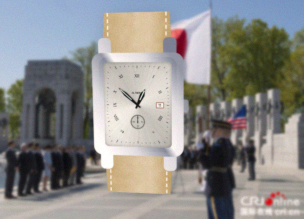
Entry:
12.52
